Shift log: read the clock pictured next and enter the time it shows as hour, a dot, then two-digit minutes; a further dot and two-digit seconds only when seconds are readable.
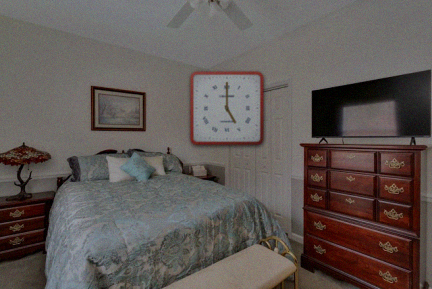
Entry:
5.00
